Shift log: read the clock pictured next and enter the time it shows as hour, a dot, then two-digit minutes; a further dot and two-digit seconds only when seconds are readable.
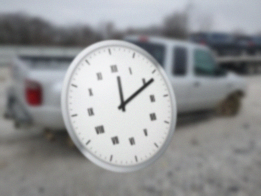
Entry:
12.11
